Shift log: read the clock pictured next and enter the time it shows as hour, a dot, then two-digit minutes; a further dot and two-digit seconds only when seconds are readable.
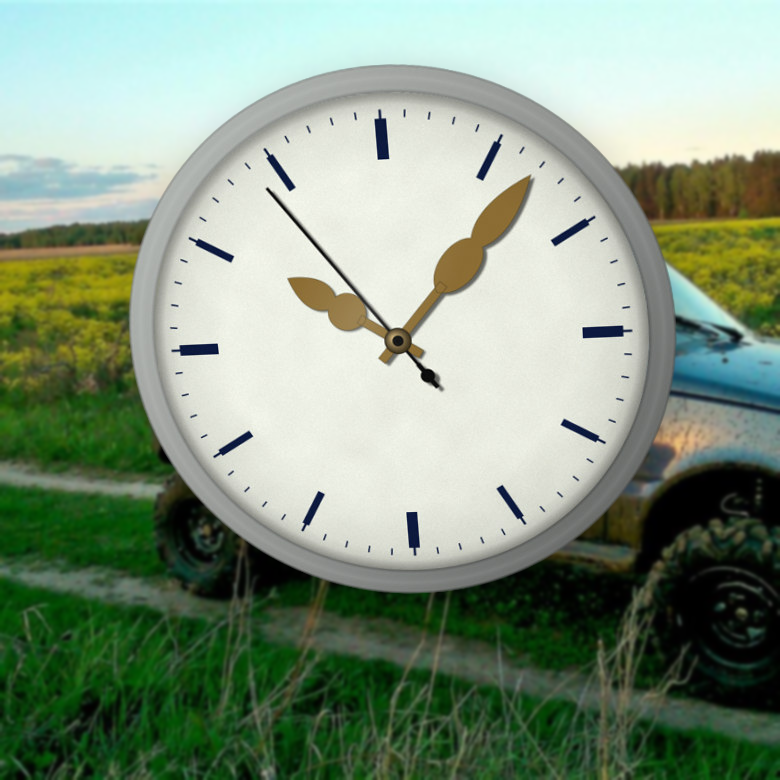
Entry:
10.06.54
